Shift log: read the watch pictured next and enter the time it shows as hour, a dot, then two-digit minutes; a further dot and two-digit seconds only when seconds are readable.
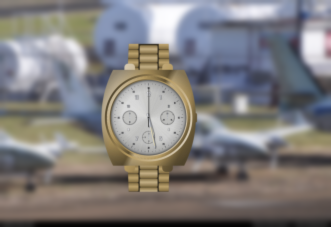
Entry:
5.28
